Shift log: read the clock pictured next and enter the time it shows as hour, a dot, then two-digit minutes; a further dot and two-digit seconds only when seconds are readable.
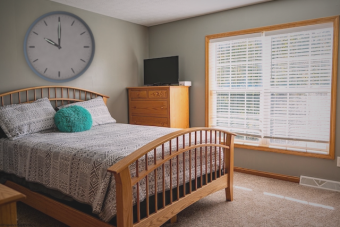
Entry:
10.00
